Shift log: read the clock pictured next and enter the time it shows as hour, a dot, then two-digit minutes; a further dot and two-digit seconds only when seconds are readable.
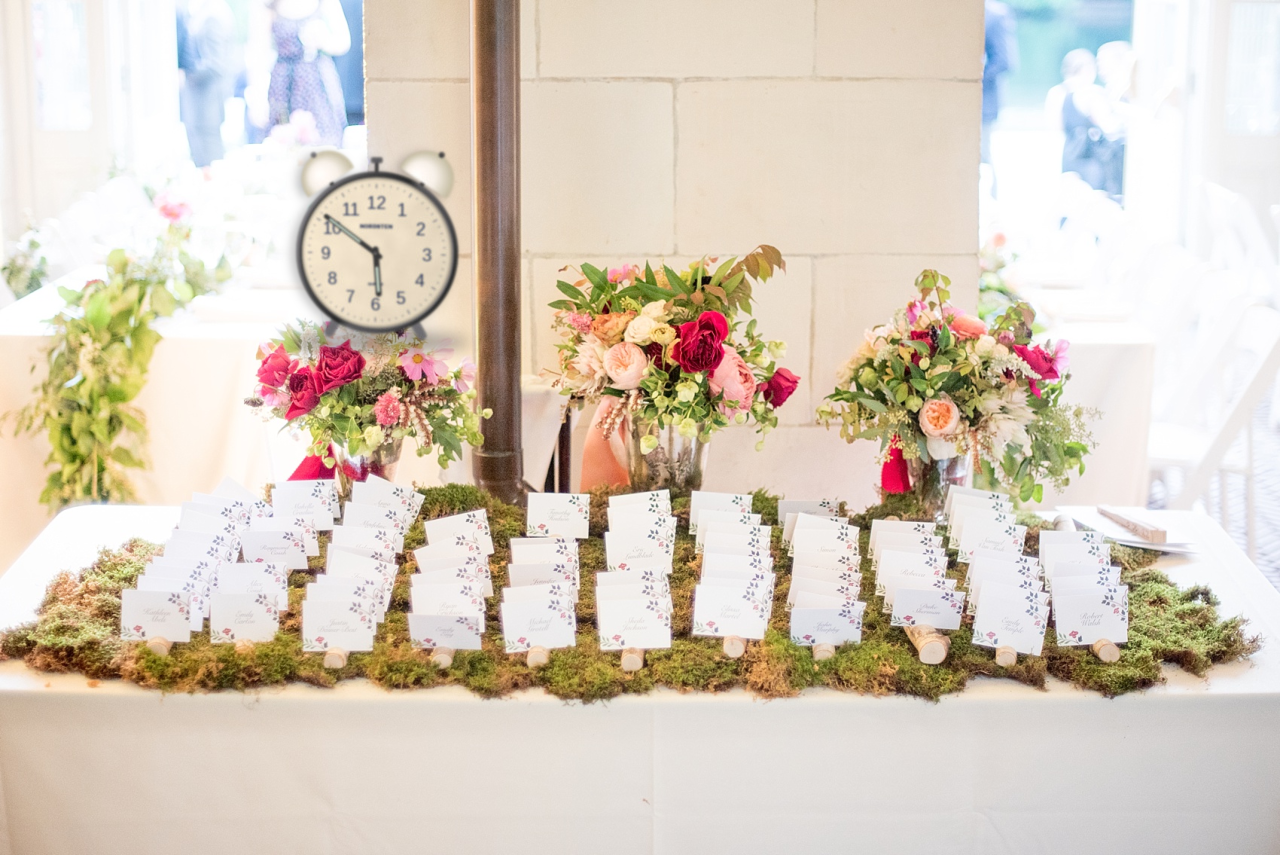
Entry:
5.51
